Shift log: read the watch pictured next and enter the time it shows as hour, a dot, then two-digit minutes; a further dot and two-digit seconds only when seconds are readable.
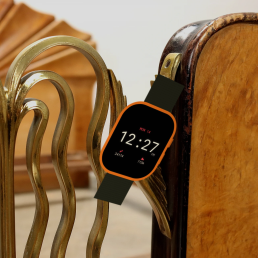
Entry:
12.27
